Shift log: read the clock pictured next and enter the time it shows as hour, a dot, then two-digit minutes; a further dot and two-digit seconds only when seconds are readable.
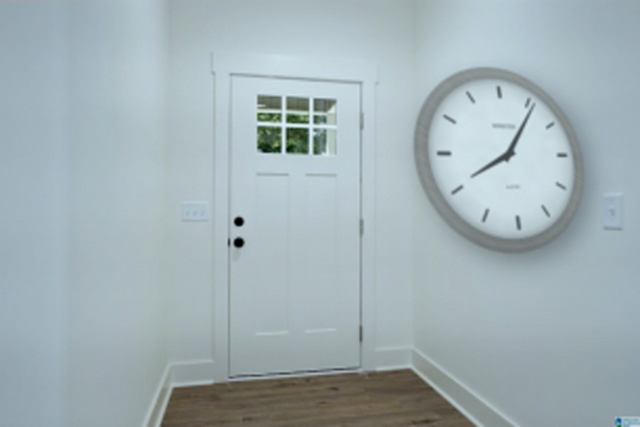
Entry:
8.06
